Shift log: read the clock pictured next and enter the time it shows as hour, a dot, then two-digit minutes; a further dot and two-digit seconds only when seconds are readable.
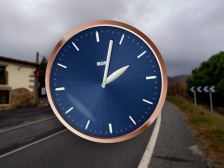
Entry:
2.03
